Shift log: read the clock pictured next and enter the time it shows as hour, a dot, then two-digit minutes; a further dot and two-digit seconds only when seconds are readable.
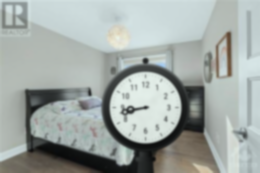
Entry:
8.43
